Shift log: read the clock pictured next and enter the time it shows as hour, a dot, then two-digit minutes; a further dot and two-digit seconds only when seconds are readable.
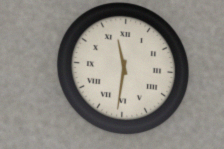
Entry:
11.31
